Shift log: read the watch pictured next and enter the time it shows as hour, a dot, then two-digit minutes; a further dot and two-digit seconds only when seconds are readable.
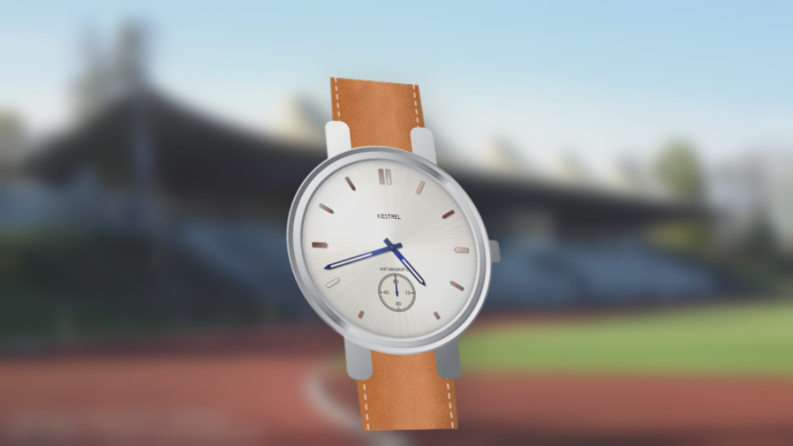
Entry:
4.42
